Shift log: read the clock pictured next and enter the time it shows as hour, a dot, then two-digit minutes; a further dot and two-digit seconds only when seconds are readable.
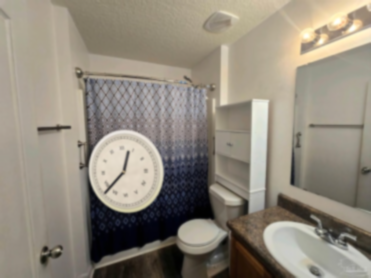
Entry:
12.38
